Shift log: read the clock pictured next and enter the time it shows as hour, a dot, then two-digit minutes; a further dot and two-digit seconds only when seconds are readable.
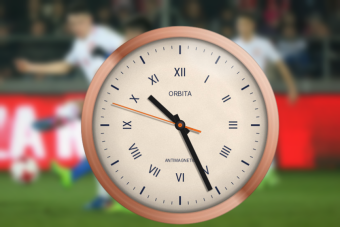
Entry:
10.25.48
